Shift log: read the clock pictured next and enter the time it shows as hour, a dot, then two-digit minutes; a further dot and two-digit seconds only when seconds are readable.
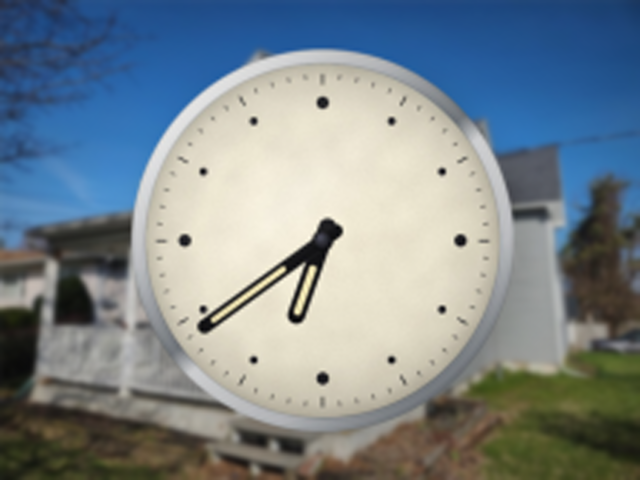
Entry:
6.39
